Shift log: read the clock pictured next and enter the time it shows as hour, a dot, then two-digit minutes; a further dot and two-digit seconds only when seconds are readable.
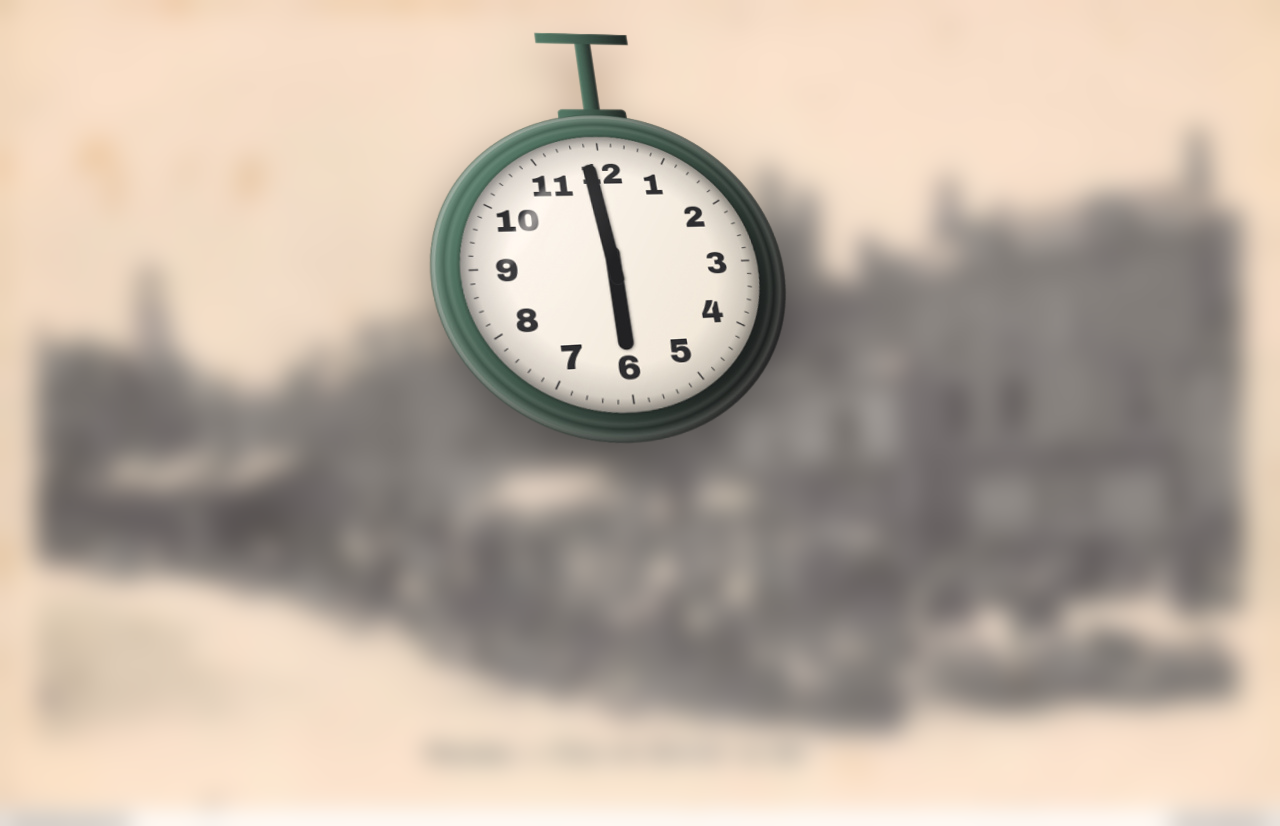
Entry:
5.59
